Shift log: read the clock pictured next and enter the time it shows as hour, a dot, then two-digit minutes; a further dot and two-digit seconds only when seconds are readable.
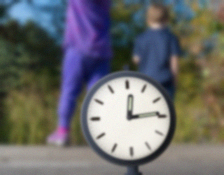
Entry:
12.14
